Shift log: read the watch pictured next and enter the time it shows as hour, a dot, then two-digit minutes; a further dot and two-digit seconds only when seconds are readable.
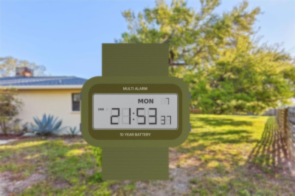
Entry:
21.53
